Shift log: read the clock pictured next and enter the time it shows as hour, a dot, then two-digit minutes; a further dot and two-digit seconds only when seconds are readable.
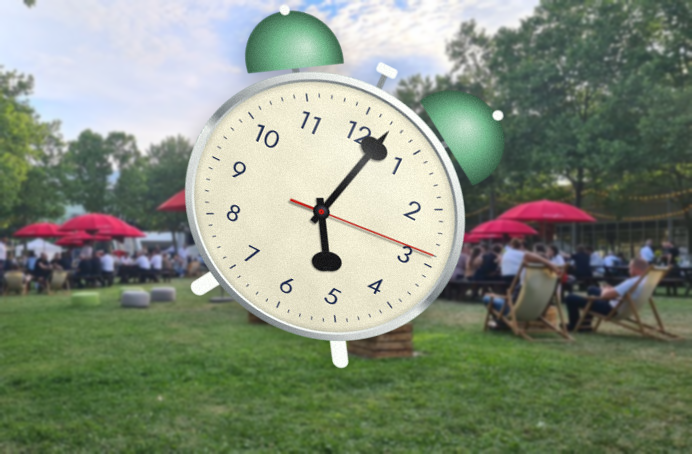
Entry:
5.02.14
